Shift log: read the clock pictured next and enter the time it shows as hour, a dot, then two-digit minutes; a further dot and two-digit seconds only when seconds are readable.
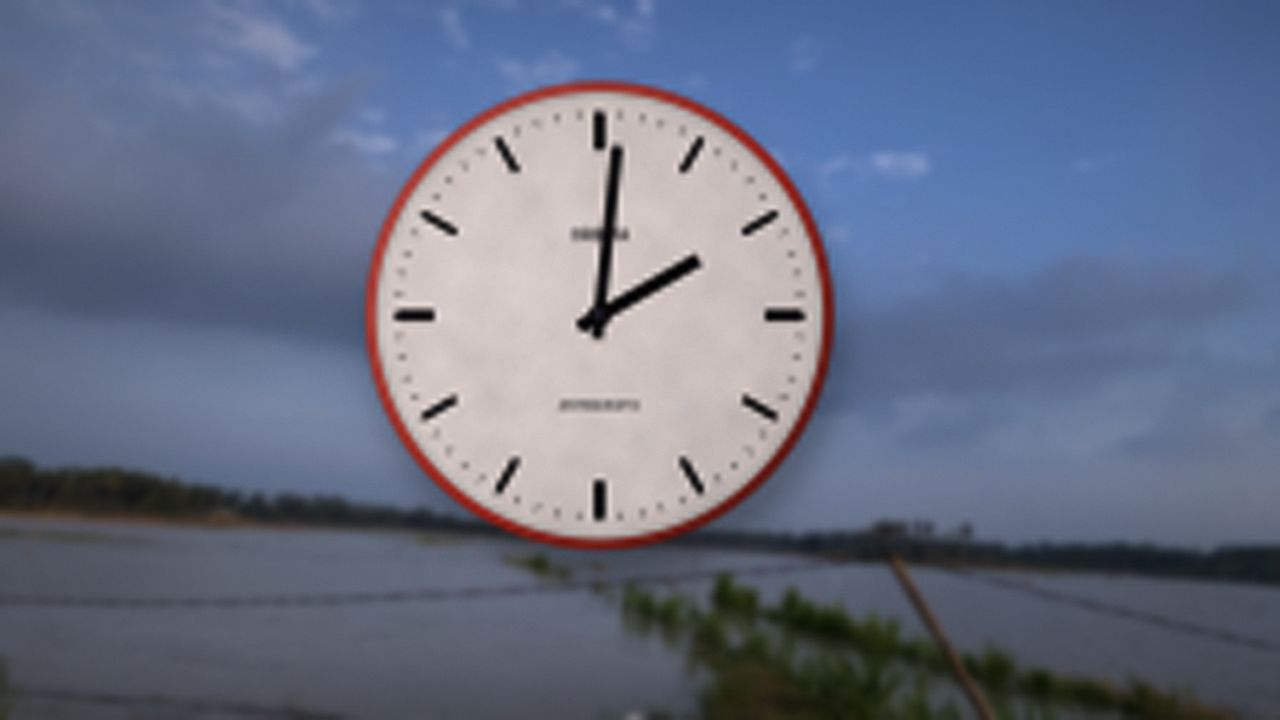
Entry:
2.01
